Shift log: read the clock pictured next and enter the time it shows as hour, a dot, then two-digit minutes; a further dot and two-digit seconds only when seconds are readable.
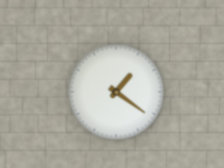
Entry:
1.21
